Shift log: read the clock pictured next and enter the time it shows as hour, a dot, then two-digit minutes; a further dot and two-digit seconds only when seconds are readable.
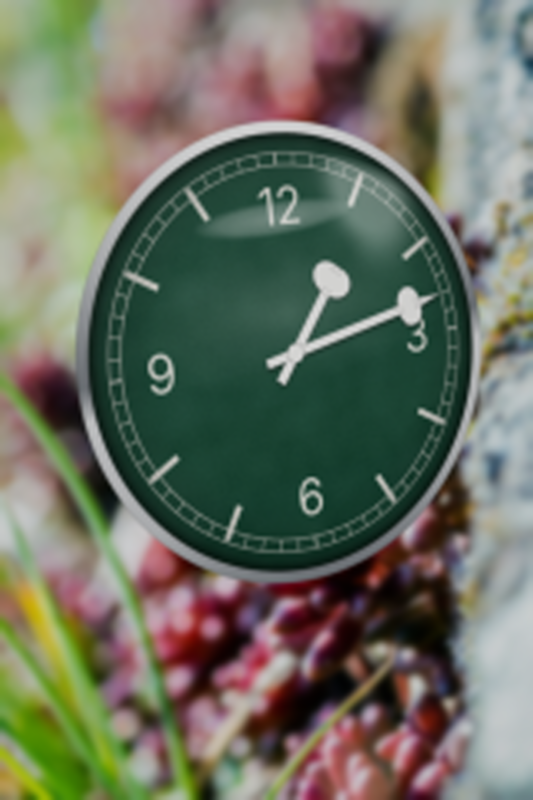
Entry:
1.13
